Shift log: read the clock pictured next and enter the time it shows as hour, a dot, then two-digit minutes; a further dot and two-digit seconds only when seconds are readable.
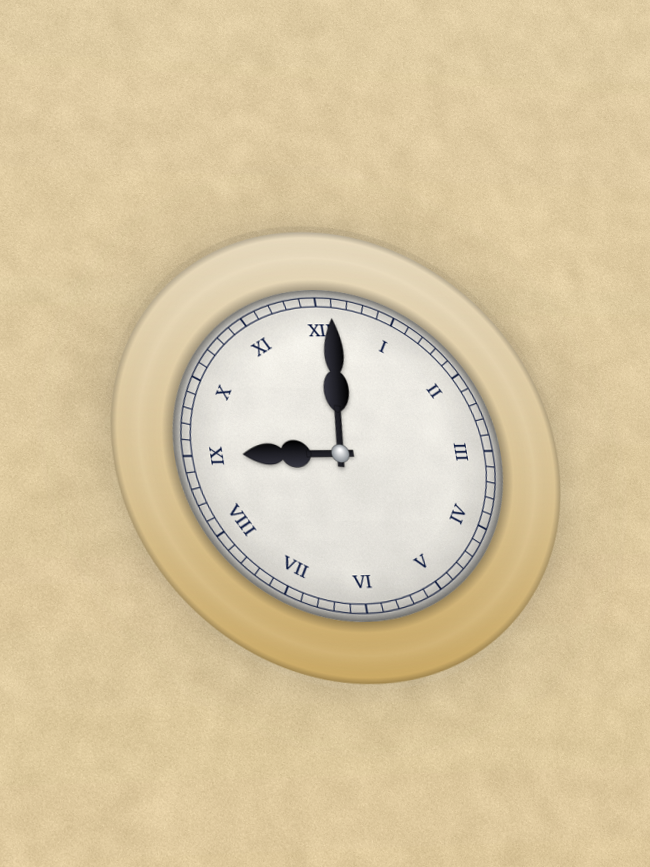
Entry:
9.01
